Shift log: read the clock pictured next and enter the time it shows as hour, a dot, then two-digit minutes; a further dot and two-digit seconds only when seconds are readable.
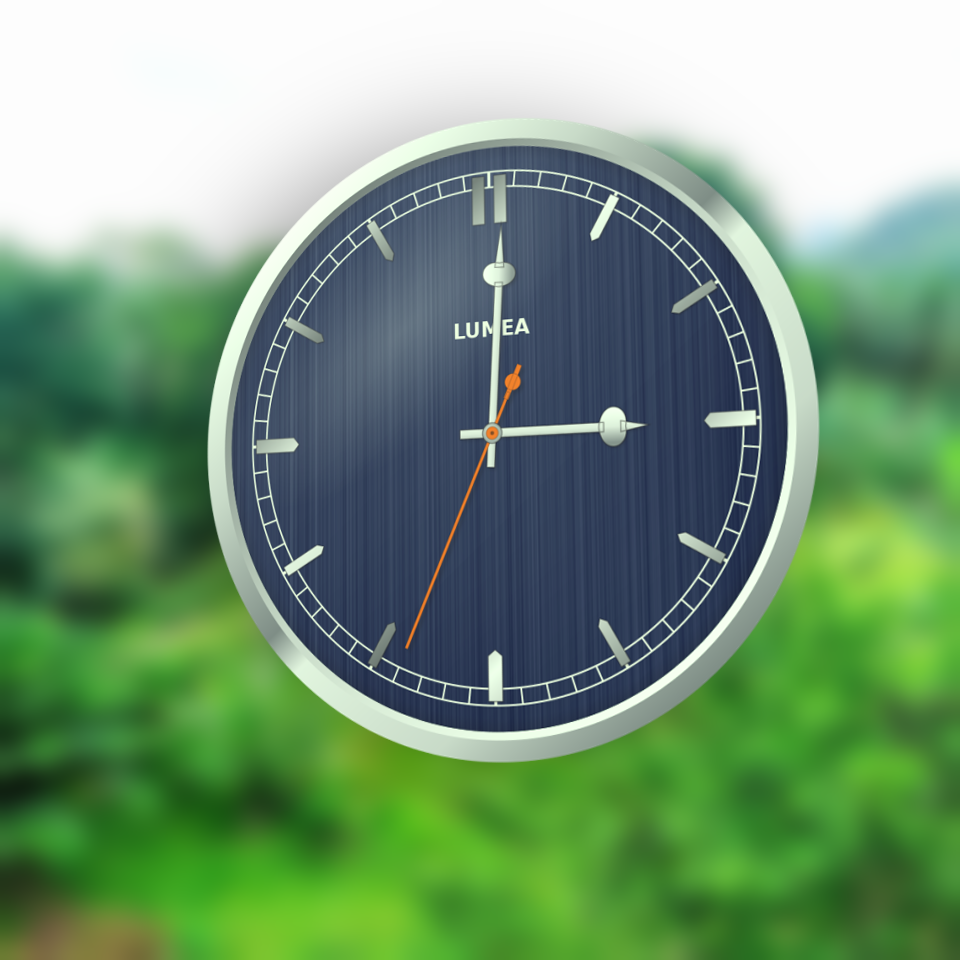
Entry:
3.00.34
